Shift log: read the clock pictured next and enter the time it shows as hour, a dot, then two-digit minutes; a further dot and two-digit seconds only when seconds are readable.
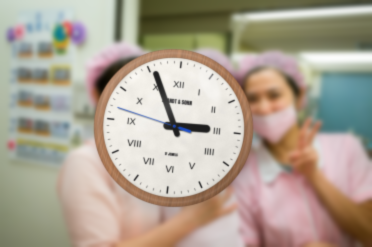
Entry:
2.55.47
